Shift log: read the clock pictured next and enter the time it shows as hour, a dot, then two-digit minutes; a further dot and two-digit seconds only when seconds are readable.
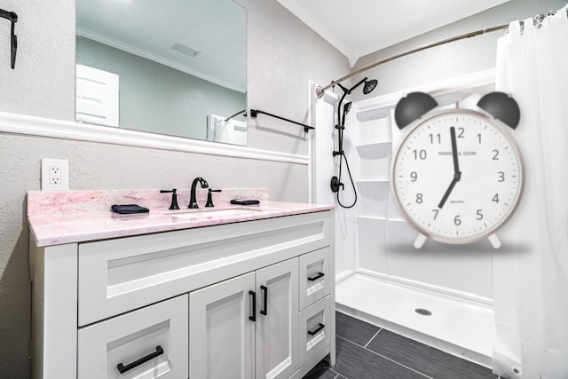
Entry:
6.59
